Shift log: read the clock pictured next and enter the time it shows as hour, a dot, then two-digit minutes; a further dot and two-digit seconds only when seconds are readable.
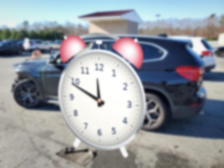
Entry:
11.49
